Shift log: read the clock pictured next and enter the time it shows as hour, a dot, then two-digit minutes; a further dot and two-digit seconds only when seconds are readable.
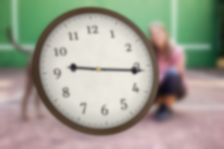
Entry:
9.16
